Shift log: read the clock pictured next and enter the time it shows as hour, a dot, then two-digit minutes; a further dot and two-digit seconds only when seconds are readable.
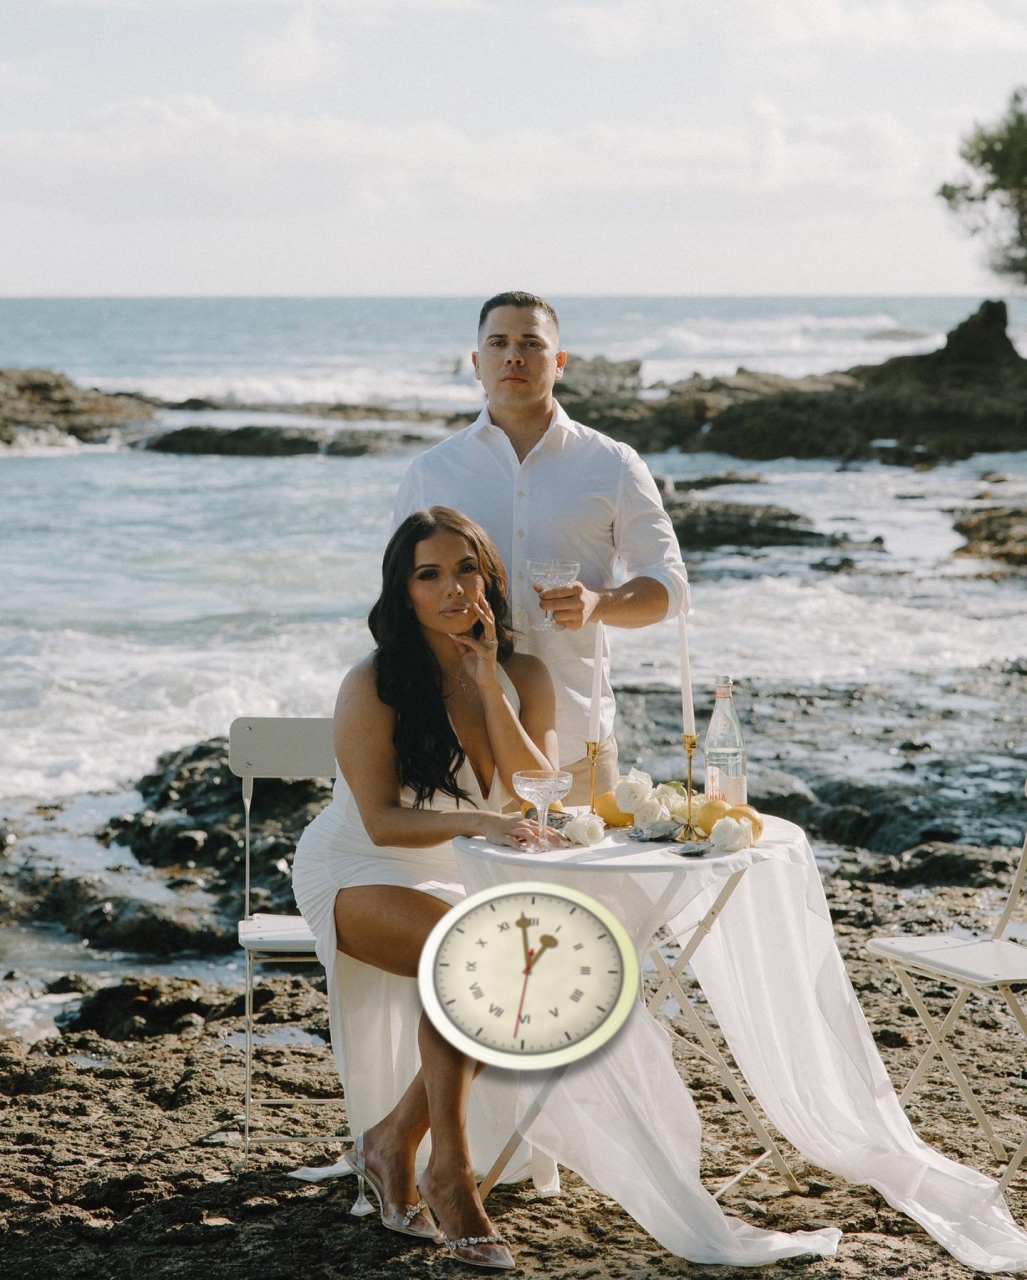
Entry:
12.58.31
